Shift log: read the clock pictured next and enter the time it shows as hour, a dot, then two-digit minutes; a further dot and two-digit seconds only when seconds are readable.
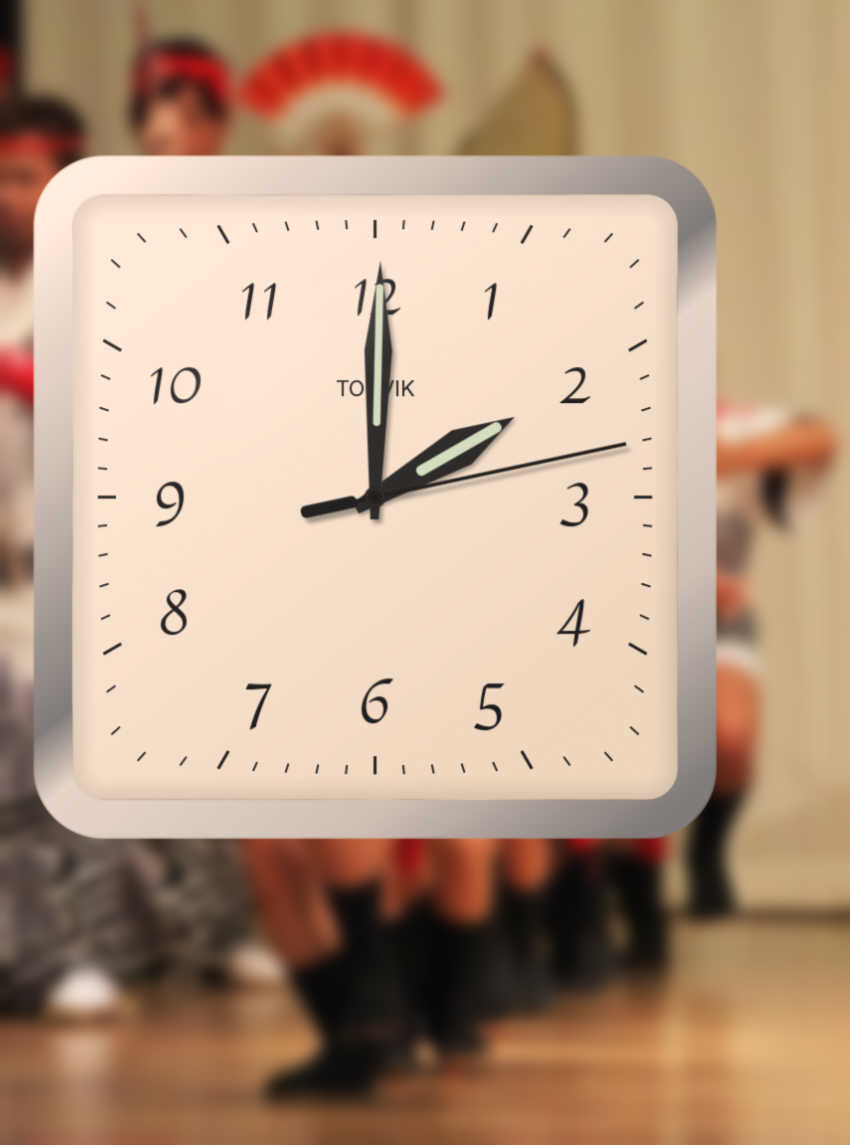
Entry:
2.00.13
